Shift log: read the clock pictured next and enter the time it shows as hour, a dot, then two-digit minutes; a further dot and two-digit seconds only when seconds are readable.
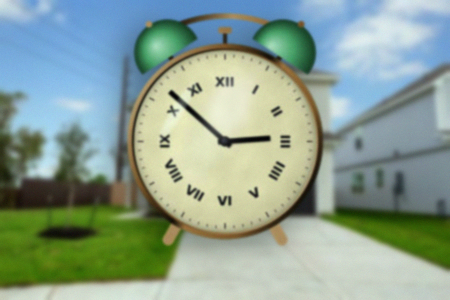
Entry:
2.52
